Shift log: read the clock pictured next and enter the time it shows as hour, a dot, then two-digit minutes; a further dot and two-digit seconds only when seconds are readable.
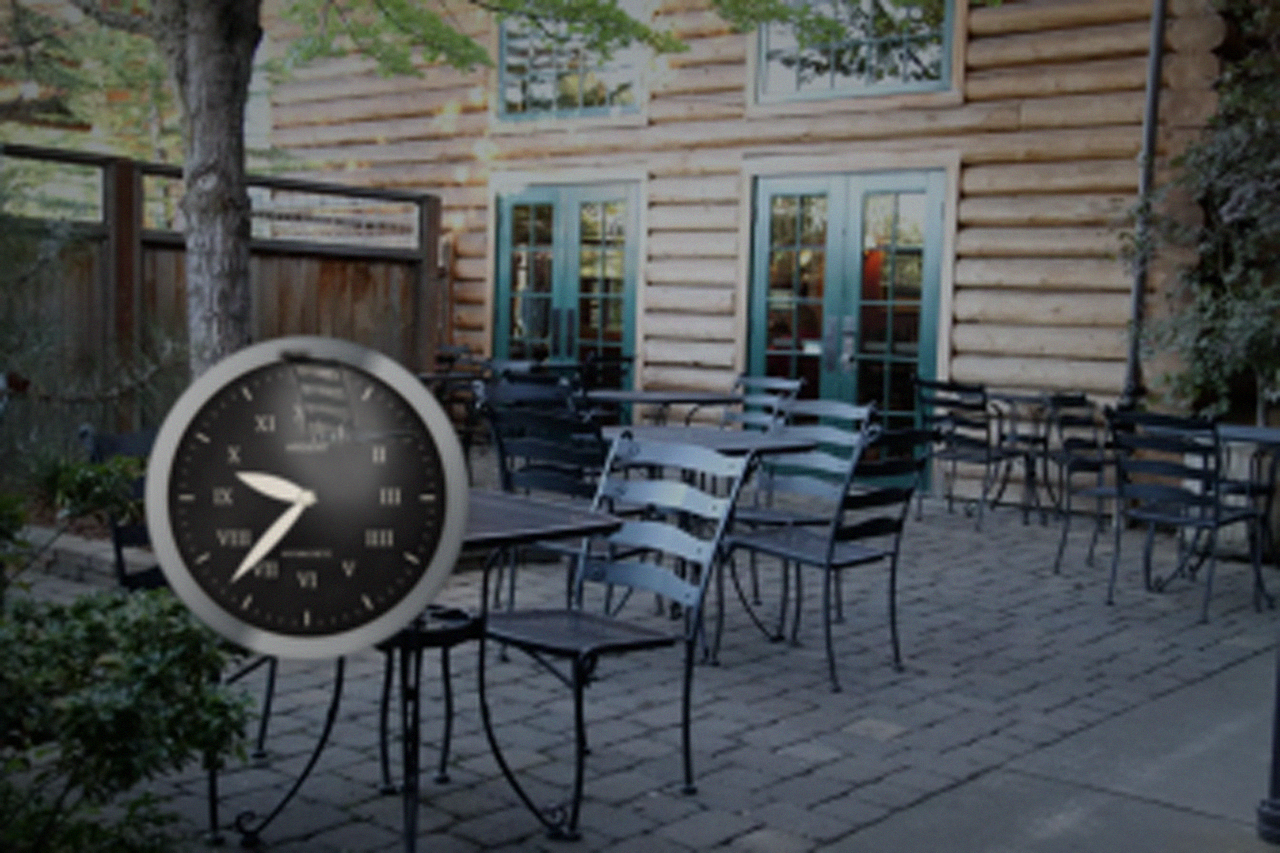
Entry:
9.37
